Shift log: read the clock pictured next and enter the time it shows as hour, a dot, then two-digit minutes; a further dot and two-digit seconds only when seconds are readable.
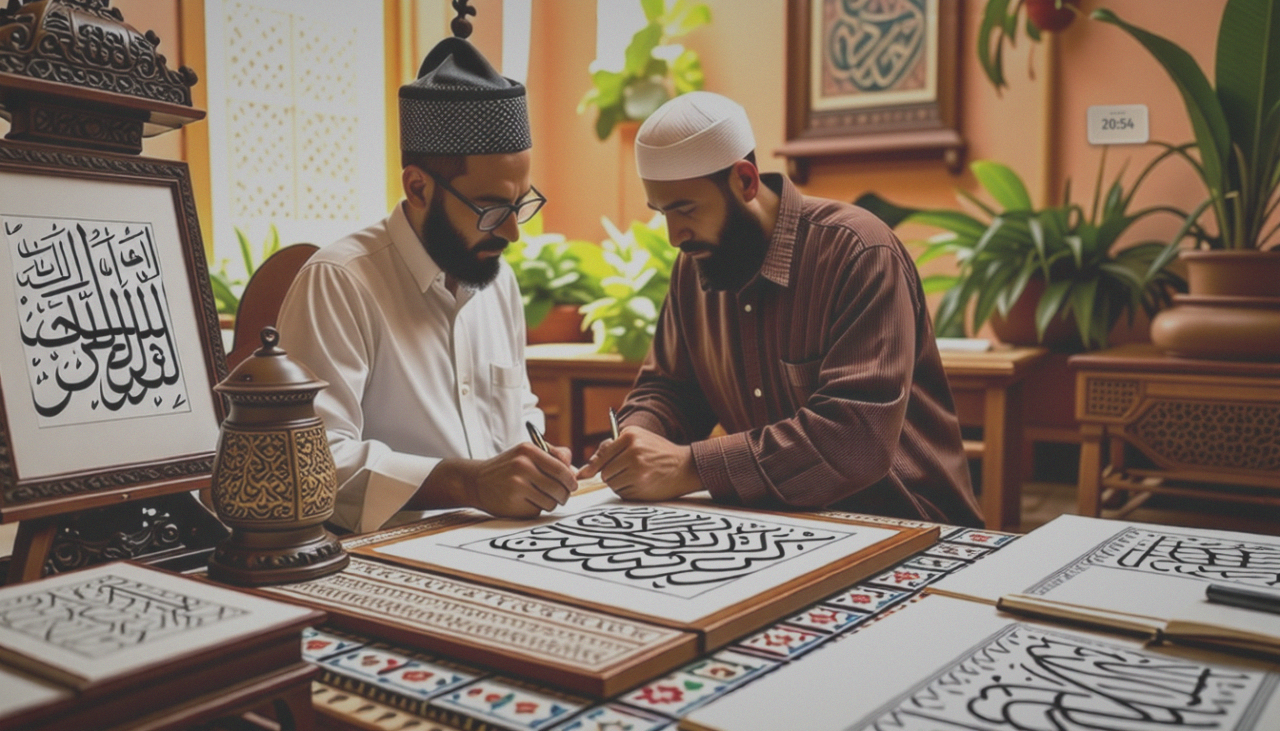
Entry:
20.54
